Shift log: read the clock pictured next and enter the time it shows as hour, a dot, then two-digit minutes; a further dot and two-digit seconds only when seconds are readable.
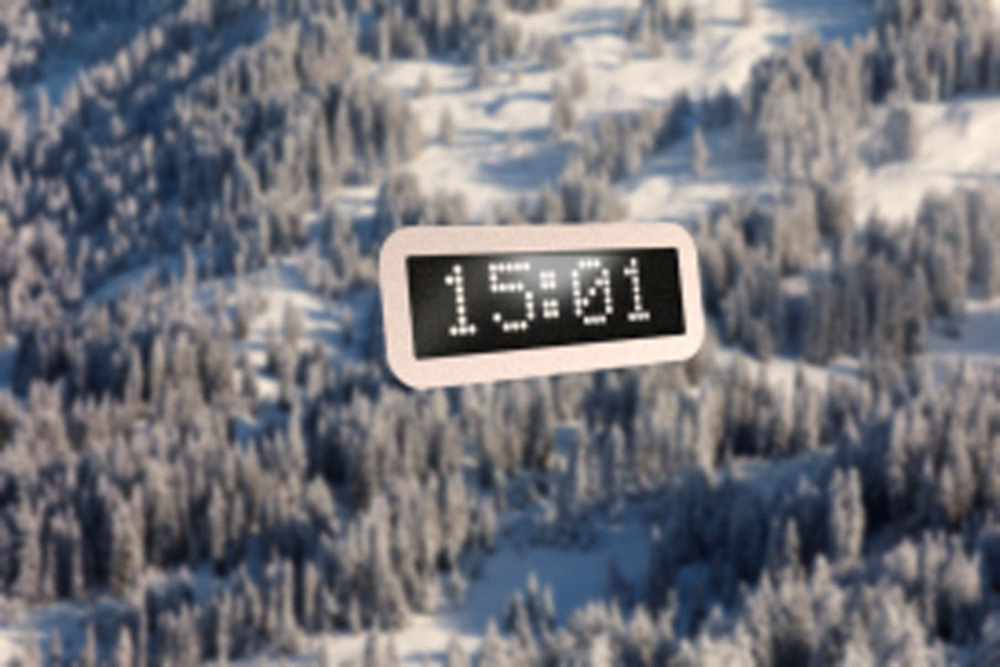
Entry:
15.01
